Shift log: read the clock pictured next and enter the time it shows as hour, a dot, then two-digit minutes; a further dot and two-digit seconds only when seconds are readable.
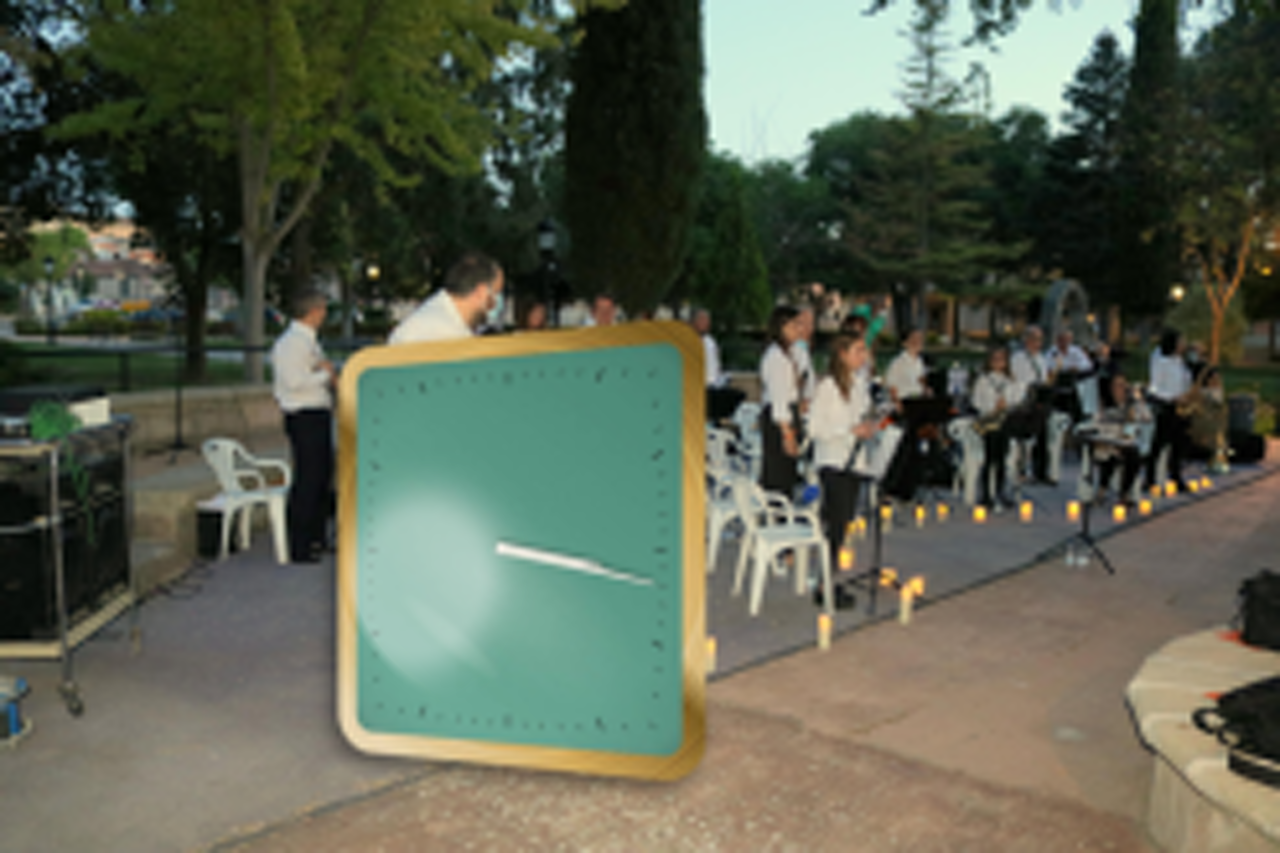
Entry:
3.17
